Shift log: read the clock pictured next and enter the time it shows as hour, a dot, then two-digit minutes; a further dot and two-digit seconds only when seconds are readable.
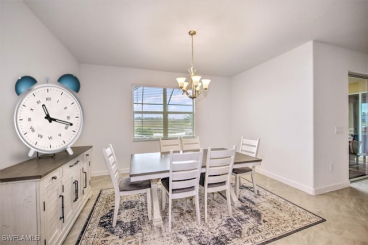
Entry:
11.18
